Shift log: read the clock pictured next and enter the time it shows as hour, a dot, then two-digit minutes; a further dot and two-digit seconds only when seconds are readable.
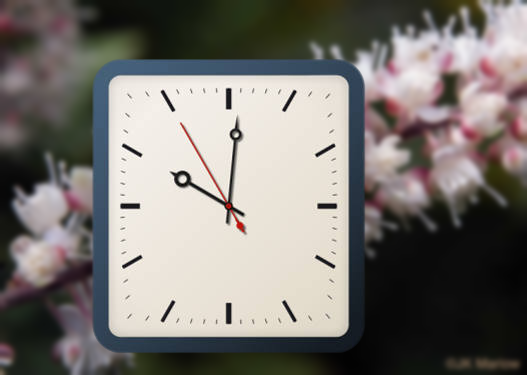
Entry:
10.00.55
